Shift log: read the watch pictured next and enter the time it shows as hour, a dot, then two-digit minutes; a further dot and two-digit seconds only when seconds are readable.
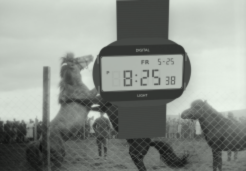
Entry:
8.25
